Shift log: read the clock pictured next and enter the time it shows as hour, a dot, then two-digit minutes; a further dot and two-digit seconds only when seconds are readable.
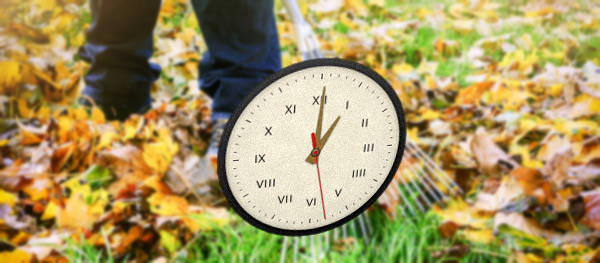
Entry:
1.00.28
